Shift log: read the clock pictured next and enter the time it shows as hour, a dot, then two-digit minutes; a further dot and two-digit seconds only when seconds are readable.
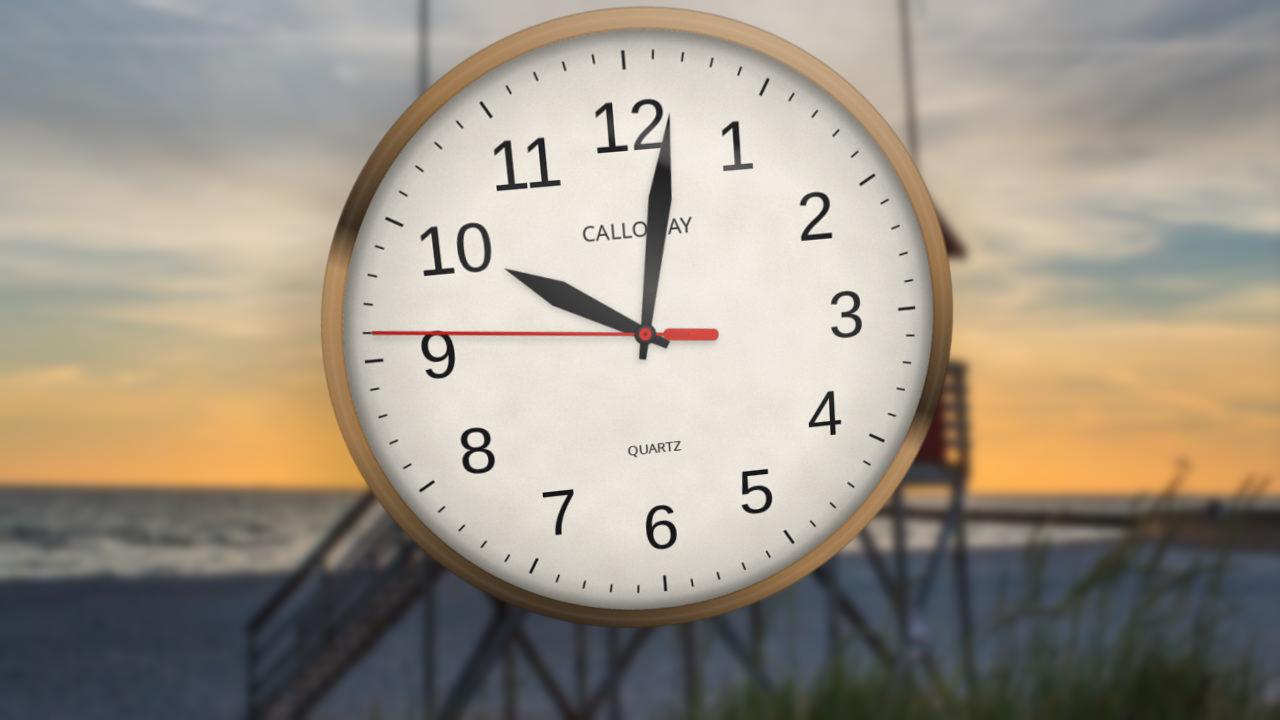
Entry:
10.01.46
